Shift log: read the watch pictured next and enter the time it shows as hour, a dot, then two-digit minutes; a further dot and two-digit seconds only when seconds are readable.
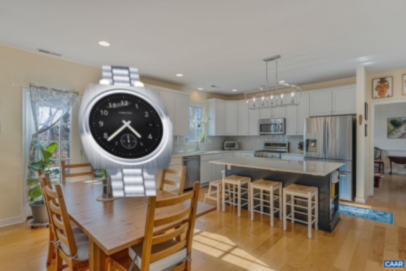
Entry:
4.38
